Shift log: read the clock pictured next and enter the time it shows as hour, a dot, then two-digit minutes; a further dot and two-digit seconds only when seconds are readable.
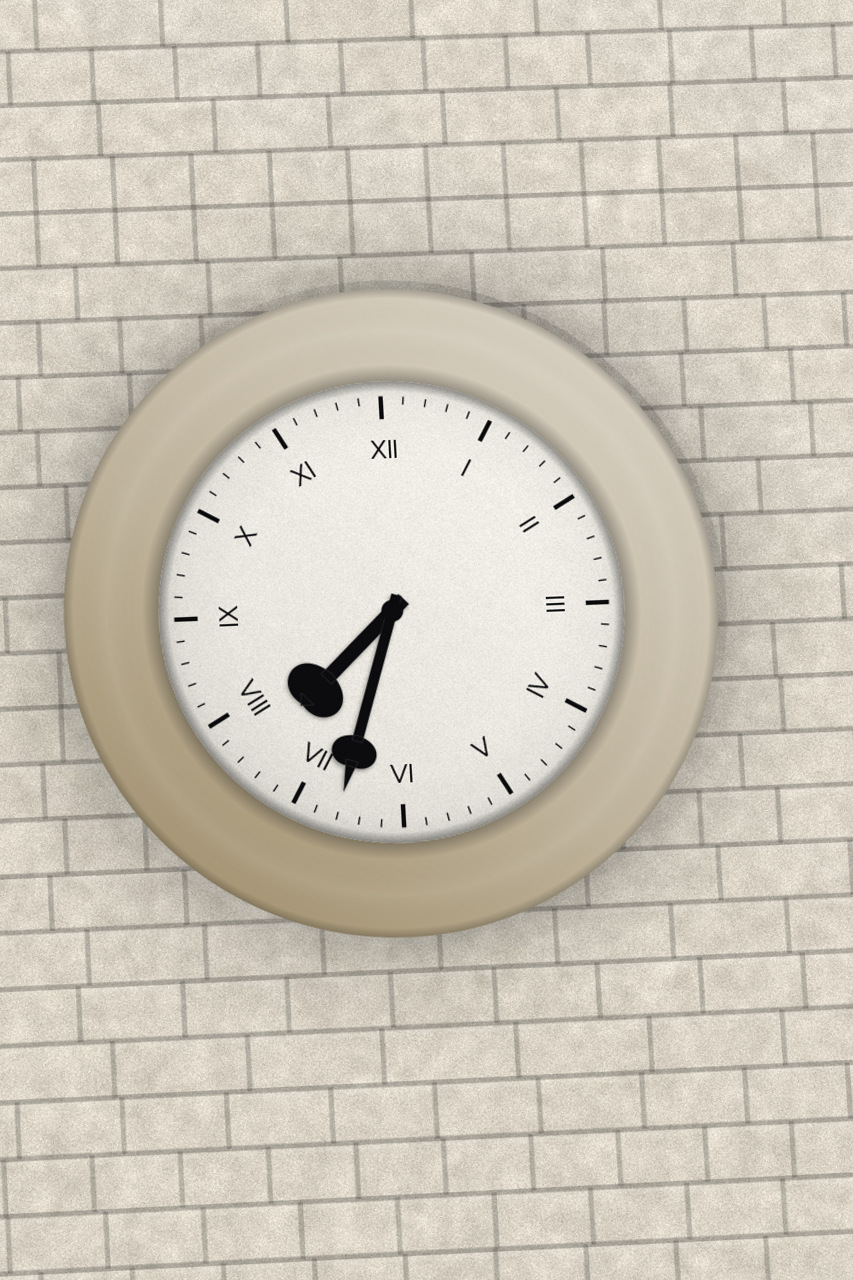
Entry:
7.33
